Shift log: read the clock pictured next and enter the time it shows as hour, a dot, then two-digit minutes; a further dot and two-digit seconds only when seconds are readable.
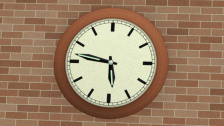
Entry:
5.47
